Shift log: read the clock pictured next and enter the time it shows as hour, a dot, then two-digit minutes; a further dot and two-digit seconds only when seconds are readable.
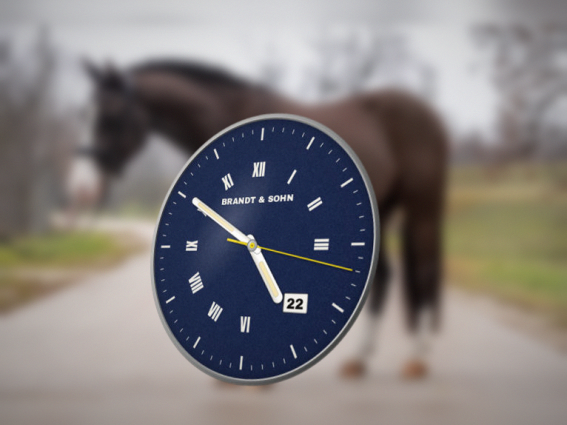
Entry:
4.50.17
